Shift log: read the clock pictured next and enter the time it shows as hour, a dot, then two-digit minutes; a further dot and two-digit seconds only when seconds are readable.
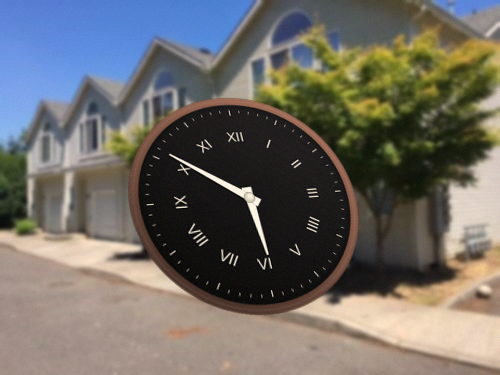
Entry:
5.51
